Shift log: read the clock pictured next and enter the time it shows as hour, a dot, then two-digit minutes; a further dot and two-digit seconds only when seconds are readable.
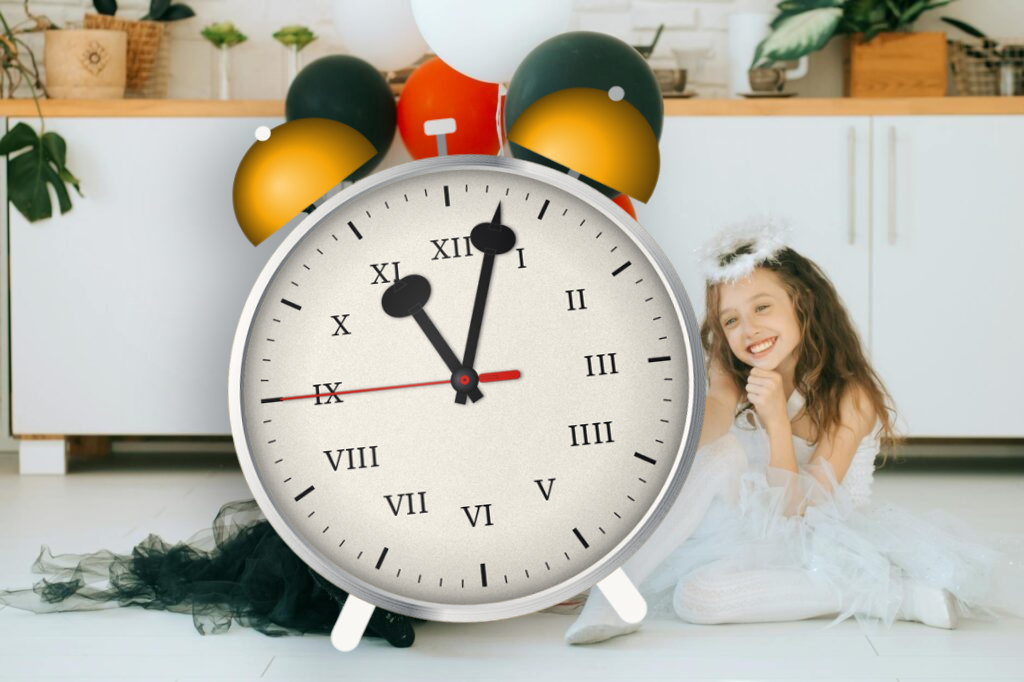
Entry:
11.02.45
